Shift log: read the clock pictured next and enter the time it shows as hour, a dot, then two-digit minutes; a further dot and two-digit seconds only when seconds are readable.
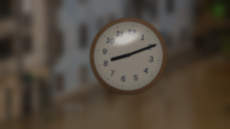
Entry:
8.10
